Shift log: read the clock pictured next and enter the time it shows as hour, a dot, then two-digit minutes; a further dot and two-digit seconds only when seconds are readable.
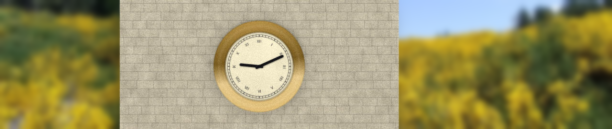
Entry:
9.11
